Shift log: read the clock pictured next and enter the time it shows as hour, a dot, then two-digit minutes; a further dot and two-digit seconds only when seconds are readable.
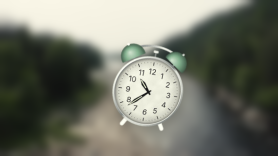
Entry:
10.38
